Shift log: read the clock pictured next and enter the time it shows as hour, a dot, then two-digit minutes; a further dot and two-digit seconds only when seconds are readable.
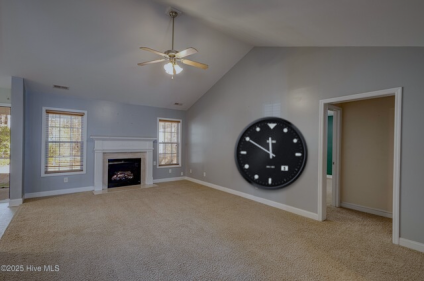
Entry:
11.50
